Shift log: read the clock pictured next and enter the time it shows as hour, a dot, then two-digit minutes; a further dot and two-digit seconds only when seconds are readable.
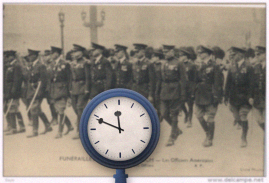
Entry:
11.49
